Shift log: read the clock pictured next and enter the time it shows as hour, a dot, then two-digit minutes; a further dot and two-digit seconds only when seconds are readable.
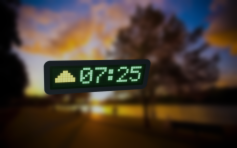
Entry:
7.25
